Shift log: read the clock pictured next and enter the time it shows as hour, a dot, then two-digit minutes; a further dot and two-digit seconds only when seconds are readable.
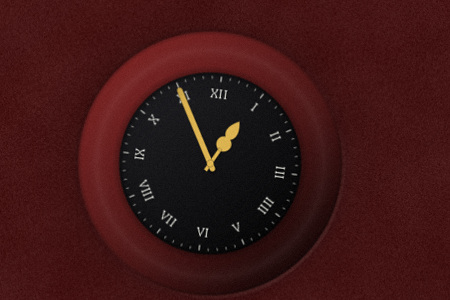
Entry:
12.55
